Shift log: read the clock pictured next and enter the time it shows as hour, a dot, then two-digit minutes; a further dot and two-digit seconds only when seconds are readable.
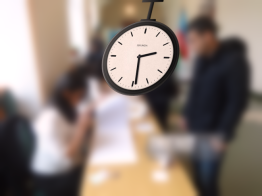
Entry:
2.29
